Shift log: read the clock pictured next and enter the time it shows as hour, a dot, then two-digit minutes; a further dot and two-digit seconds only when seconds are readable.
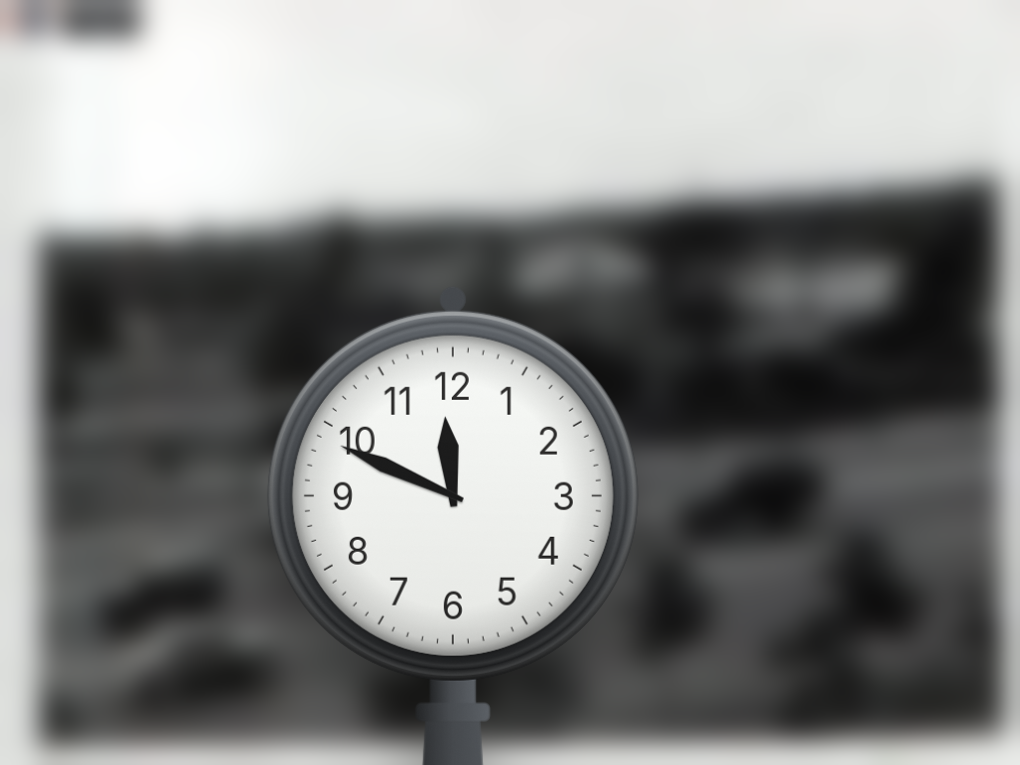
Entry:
11.49
